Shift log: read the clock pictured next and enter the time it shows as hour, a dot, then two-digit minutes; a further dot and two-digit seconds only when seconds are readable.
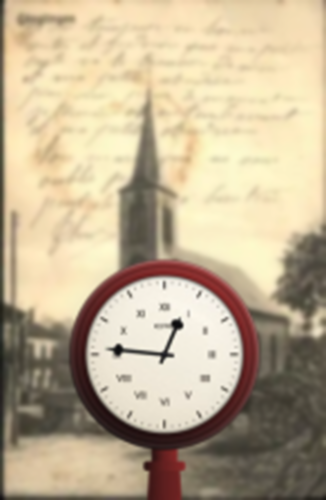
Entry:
12.46
